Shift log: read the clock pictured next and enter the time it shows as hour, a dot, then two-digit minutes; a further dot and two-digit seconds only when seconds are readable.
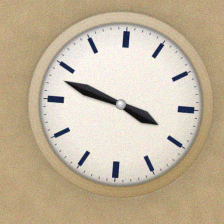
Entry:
3.48
